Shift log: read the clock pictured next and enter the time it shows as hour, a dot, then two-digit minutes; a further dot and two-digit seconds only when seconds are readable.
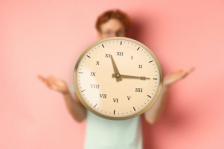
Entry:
11.15
